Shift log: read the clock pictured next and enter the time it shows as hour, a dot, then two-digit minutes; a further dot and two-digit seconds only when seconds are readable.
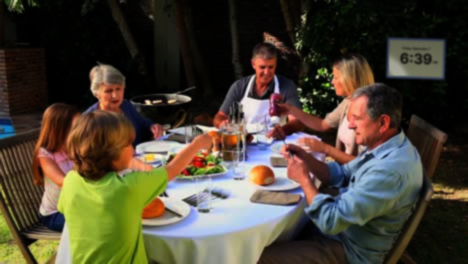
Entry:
6.39
